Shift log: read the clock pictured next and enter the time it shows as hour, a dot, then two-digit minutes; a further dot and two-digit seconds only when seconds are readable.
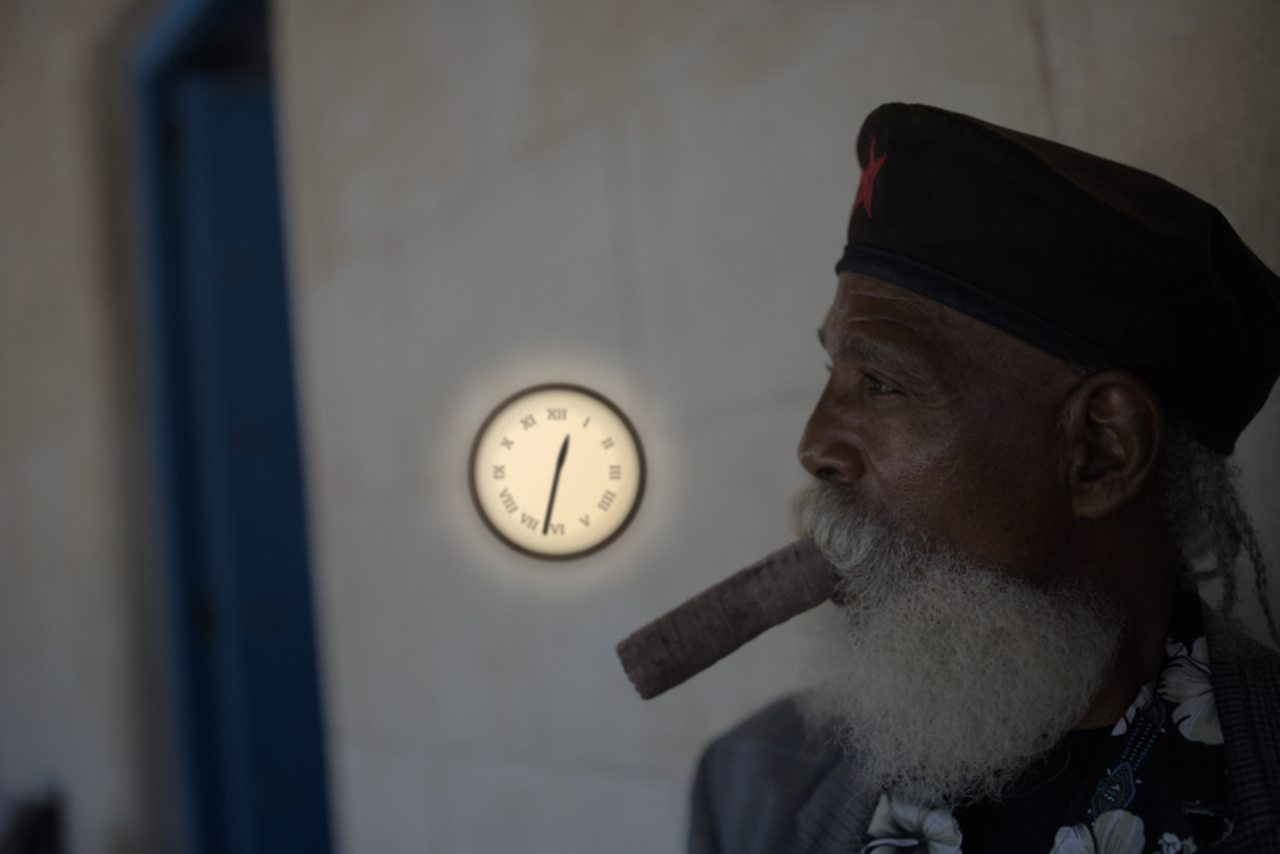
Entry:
12.32
